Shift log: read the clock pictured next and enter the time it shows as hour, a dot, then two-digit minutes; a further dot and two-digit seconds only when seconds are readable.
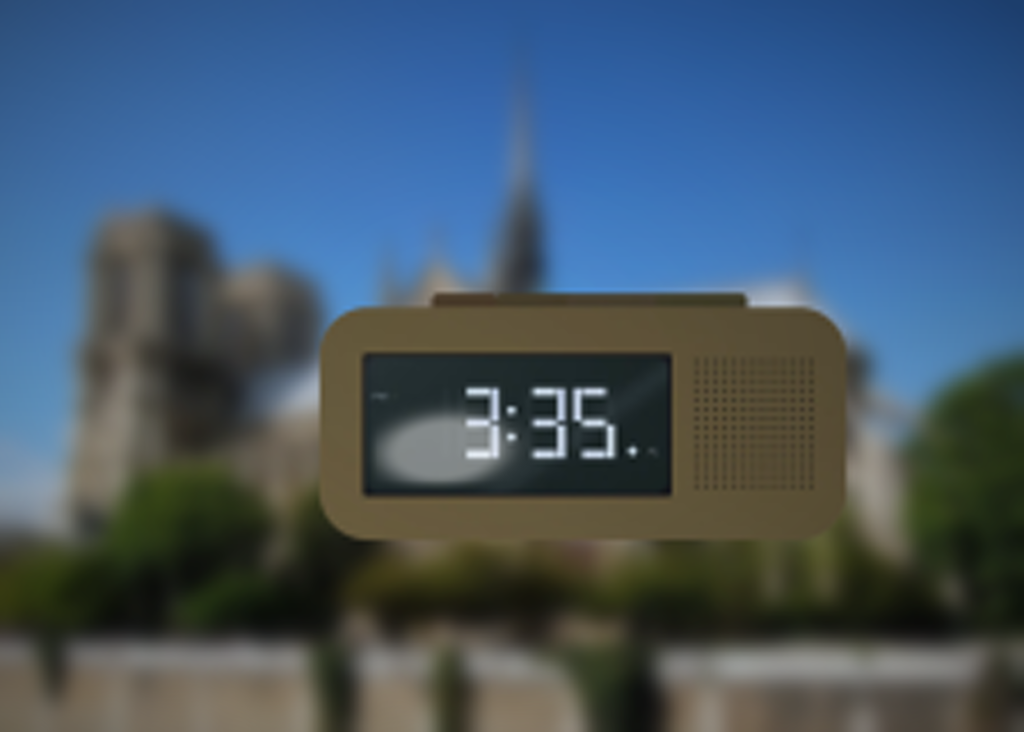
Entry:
3.35
